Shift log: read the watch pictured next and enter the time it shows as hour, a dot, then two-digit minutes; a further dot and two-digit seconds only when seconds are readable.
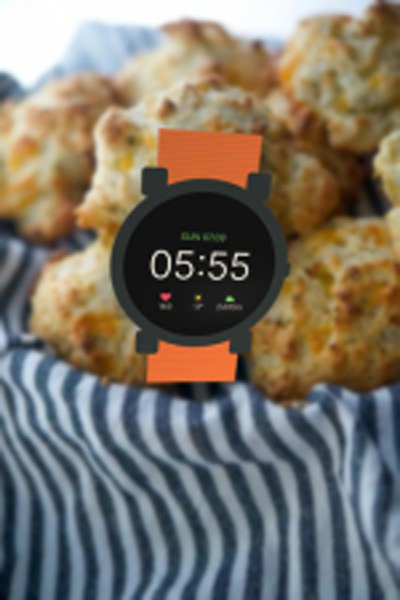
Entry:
5.55
